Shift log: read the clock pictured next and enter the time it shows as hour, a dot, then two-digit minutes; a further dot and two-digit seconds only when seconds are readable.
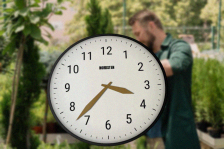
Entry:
3.37
